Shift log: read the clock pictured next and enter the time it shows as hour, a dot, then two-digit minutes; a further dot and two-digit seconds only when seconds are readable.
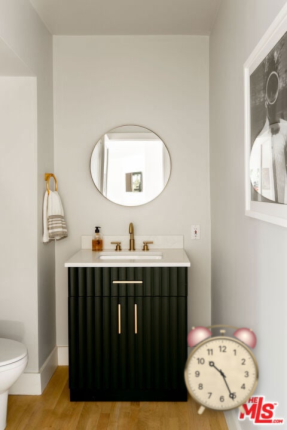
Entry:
10.26
